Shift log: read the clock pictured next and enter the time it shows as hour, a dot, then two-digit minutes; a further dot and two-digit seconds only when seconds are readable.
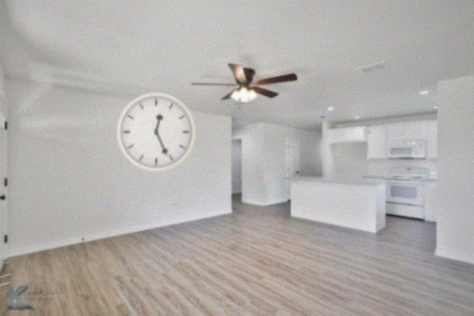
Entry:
12.26
